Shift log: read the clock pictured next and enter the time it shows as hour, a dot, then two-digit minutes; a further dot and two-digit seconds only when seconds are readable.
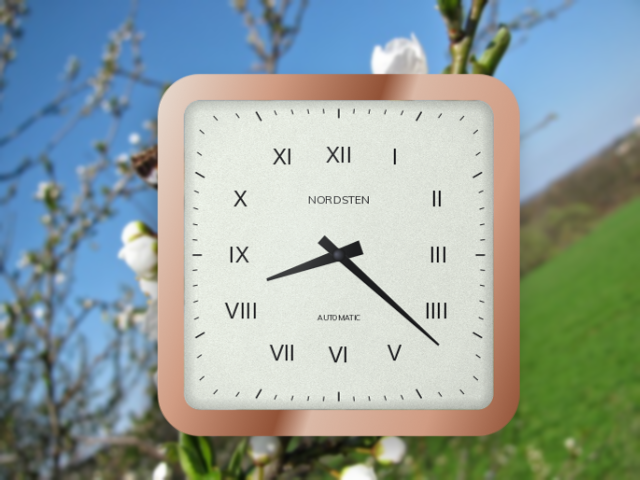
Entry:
8.22
